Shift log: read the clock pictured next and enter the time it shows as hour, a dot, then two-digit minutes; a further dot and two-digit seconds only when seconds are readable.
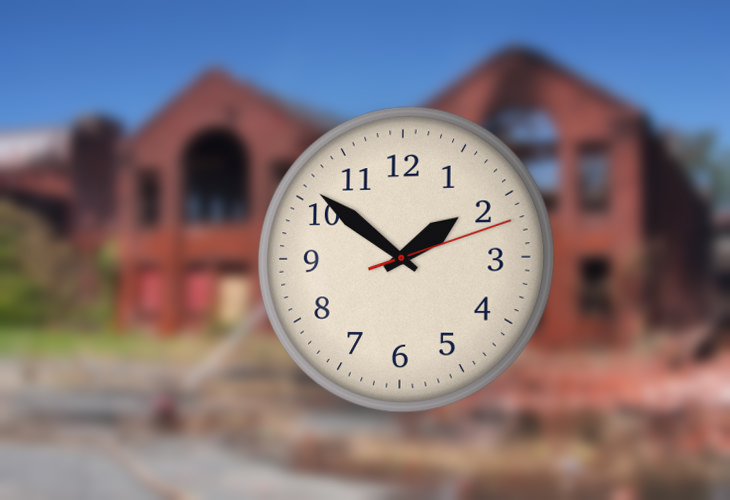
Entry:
1.51.12
